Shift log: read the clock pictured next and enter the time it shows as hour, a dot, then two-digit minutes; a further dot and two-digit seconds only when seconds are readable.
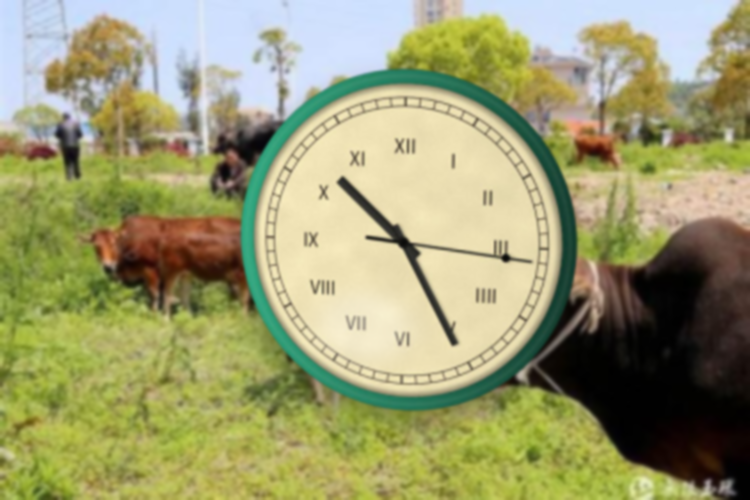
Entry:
10.25.16
